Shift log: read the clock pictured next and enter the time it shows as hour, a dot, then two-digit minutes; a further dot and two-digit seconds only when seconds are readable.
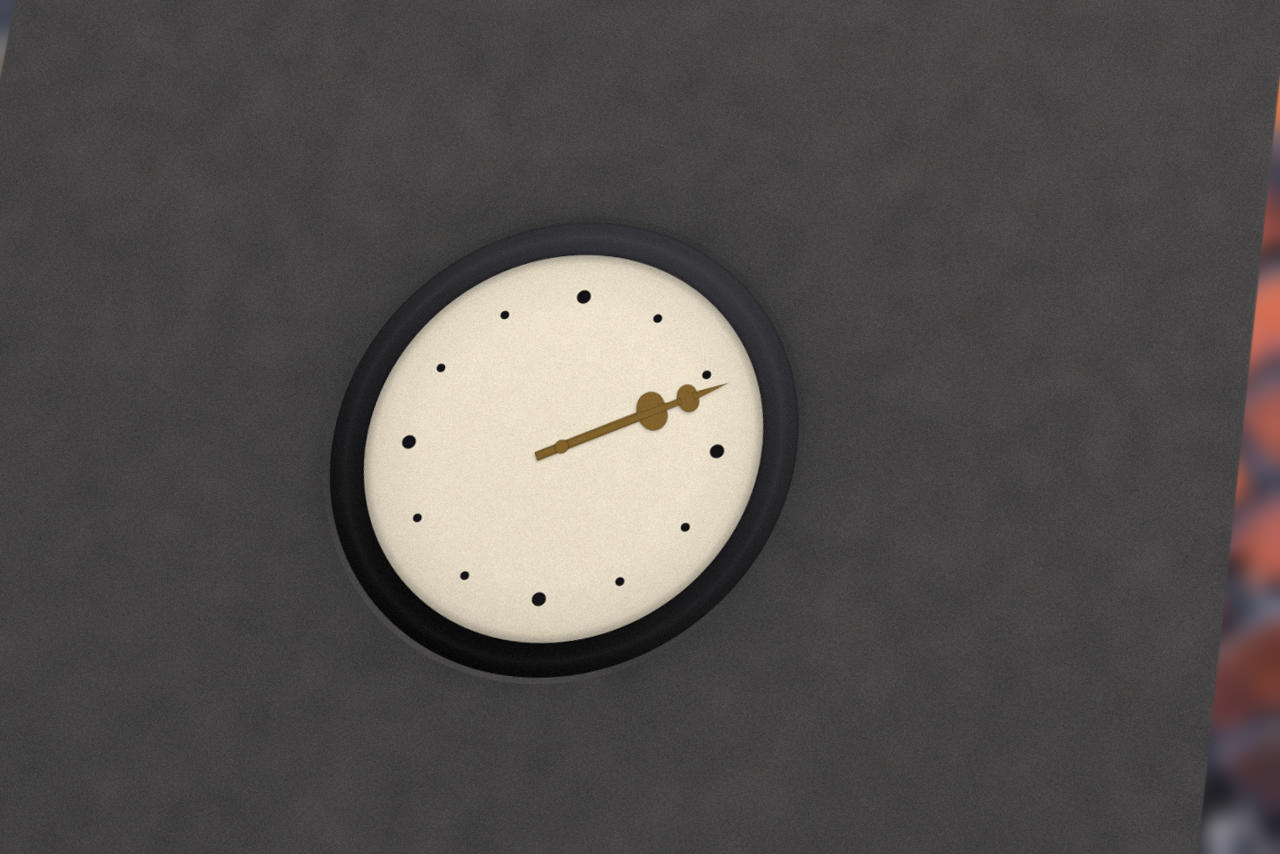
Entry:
2.11
